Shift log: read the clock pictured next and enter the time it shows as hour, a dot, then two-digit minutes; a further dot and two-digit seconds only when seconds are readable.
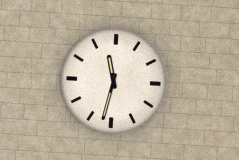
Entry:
11.32
